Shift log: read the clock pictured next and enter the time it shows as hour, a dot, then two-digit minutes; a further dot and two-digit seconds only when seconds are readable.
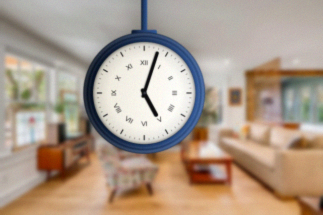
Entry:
5.03
